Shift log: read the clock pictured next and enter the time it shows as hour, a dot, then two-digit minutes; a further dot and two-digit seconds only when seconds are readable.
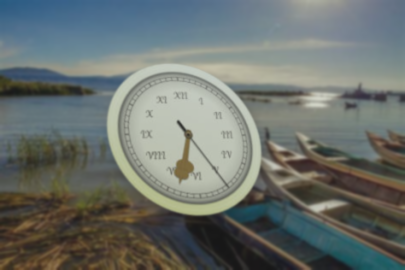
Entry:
6.33.25
